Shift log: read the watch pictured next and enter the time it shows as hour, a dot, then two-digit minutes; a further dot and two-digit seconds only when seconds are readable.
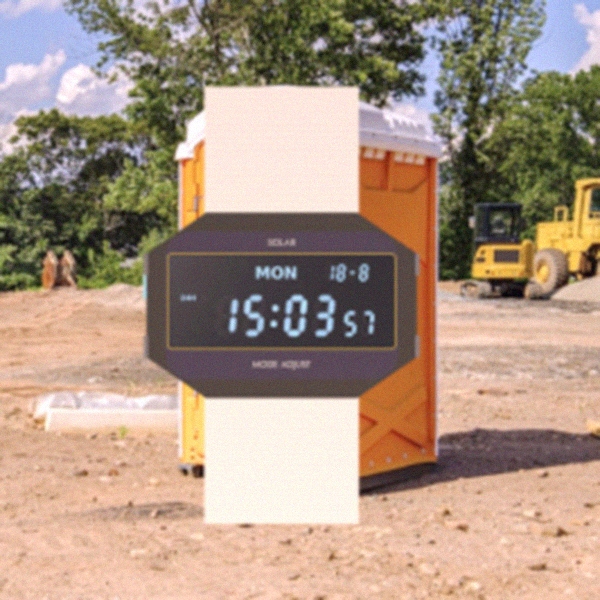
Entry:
15.03.57
